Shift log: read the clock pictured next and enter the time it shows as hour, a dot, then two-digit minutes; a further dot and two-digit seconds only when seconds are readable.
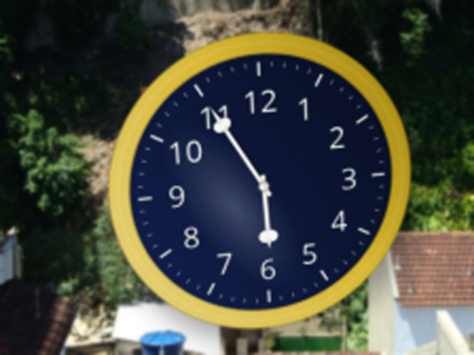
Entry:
5.55
